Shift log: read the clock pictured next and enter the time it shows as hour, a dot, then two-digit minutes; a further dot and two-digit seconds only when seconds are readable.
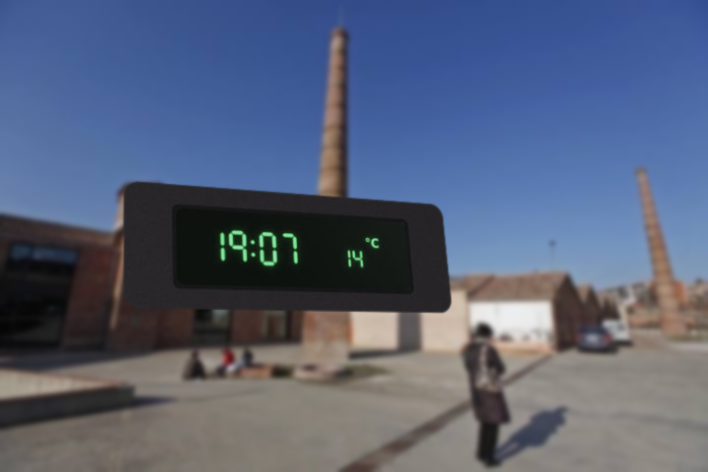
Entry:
19.07
